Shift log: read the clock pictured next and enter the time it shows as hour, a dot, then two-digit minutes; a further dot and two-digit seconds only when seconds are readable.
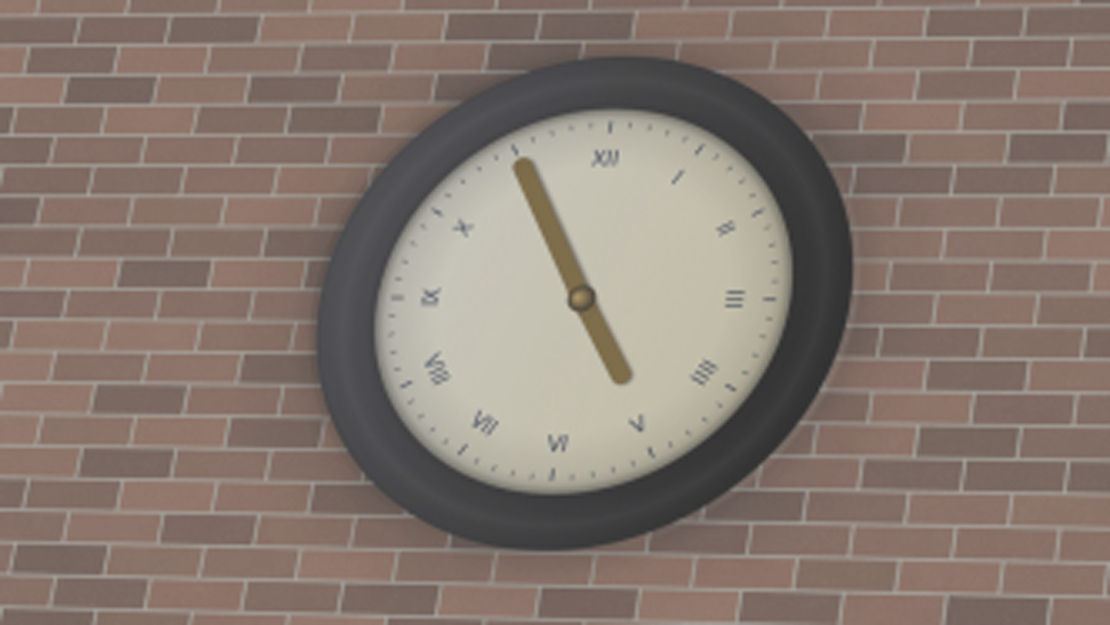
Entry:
4.55
